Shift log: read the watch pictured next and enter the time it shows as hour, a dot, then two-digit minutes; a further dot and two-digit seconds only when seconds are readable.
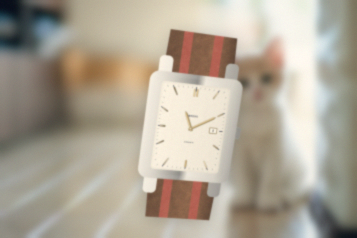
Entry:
11.10
